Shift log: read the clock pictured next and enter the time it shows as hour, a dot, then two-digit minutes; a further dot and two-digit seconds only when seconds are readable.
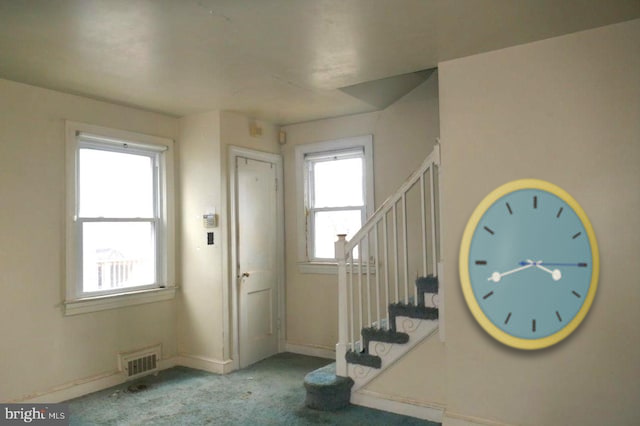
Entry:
3.42.15
